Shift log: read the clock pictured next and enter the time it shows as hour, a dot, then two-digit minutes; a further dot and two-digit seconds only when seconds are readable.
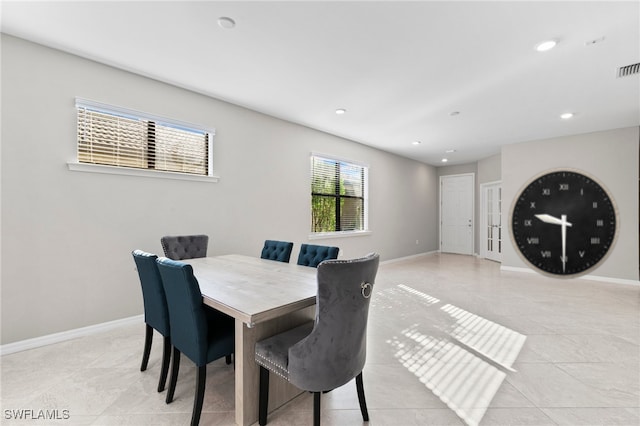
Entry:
9.30
